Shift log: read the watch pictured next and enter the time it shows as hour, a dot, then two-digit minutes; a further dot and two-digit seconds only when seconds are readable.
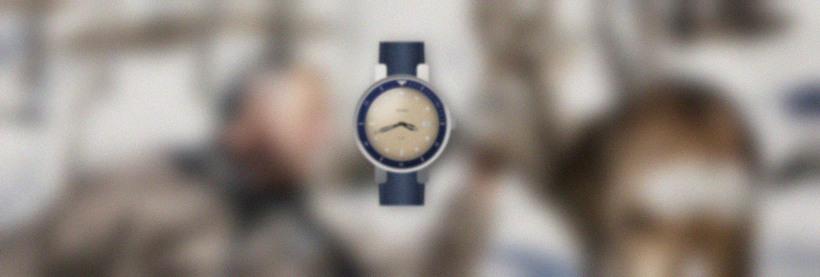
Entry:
3.42
